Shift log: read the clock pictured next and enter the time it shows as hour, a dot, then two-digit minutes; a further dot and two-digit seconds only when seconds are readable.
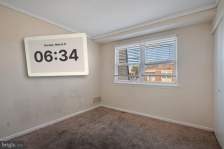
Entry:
6.34
